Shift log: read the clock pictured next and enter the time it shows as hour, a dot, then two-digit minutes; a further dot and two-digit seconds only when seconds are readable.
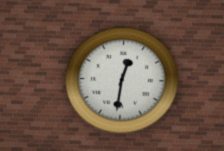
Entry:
12.31
